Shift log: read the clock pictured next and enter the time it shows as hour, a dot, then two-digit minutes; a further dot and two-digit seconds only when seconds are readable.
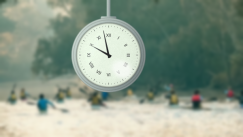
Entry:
9.58
